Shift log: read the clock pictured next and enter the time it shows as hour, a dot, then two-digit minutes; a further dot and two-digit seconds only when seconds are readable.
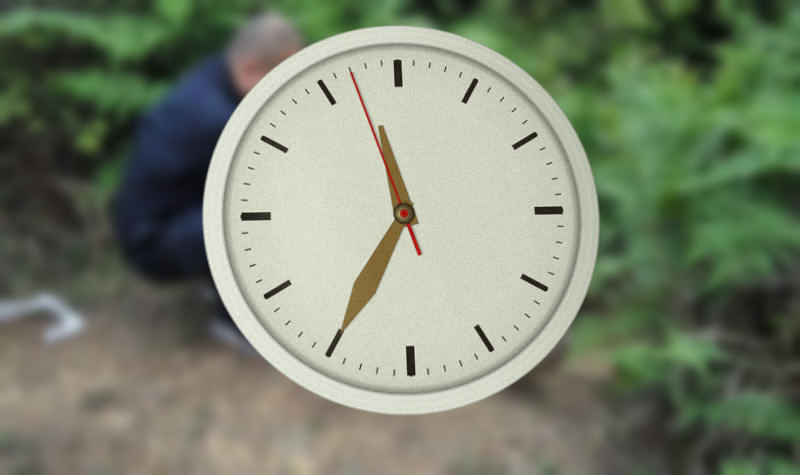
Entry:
11.34.57
